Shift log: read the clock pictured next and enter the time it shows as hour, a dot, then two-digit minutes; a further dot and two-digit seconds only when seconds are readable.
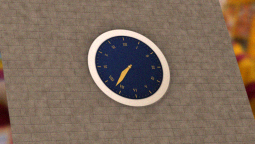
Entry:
7.37
